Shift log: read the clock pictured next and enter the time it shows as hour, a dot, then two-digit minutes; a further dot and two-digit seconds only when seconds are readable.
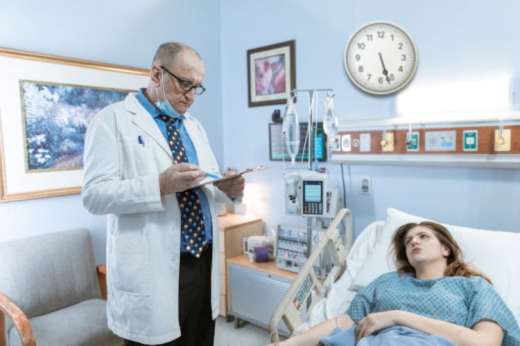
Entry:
5.27
